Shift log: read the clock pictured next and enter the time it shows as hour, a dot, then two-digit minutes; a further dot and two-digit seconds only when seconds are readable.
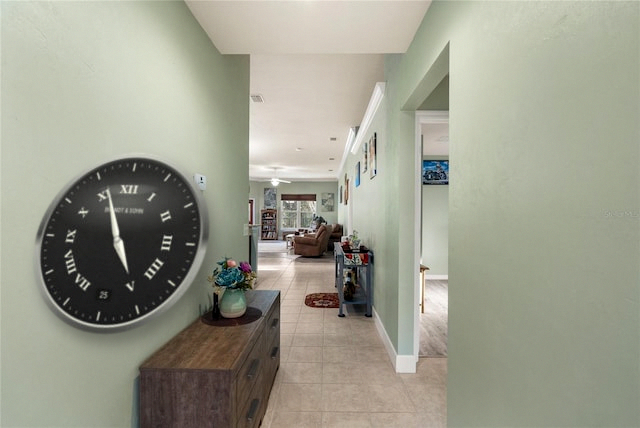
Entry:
4.56
